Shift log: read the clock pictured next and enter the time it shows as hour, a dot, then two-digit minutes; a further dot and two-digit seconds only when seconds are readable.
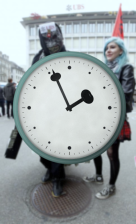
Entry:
1.56
